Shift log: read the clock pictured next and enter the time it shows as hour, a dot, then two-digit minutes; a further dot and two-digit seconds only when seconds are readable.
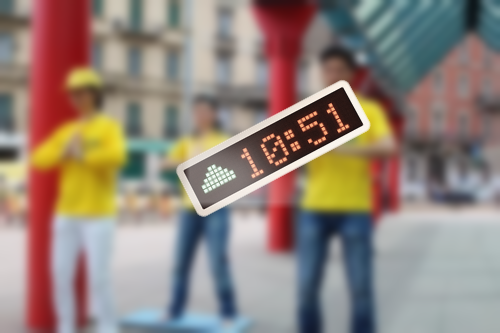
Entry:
10.51
